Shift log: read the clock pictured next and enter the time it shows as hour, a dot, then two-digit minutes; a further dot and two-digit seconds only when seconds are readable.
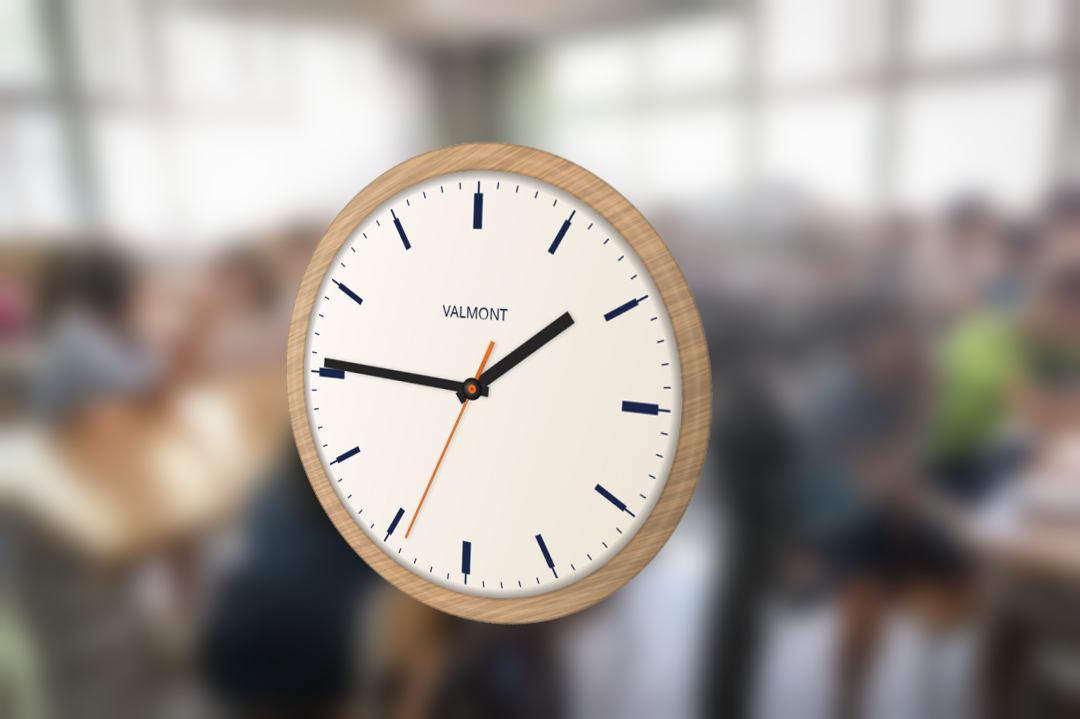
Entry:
1.45.34
